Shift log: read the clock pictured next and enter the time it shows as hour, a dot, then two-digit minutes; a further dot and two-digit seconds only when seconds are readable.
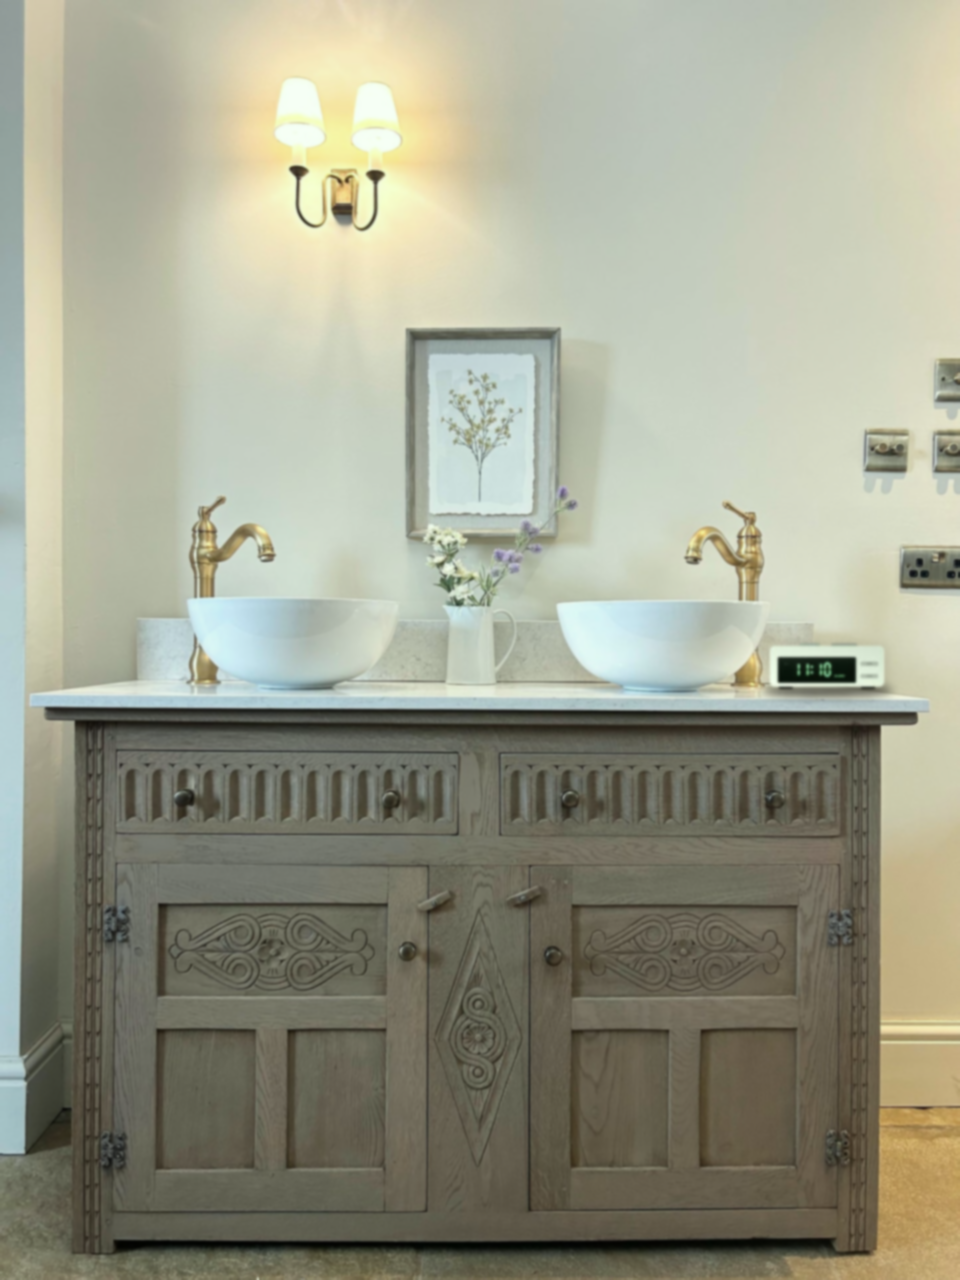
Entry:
11.10
